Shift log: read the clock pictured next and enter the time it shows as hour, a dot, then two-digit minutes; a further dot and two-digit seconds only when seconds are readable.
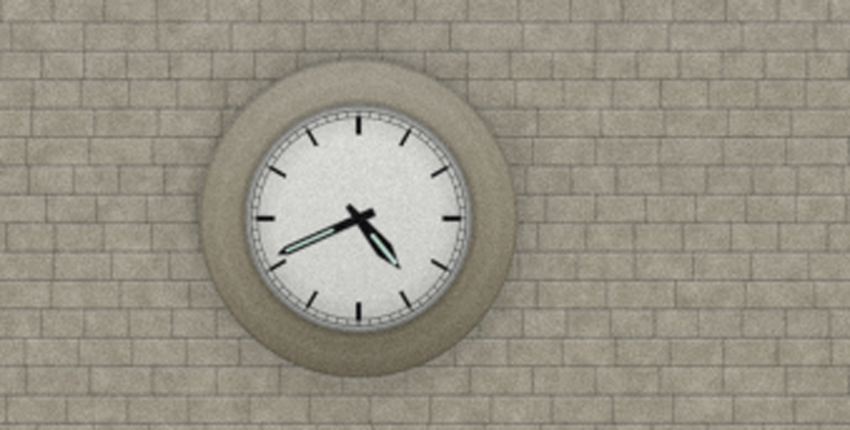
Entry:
4.41
